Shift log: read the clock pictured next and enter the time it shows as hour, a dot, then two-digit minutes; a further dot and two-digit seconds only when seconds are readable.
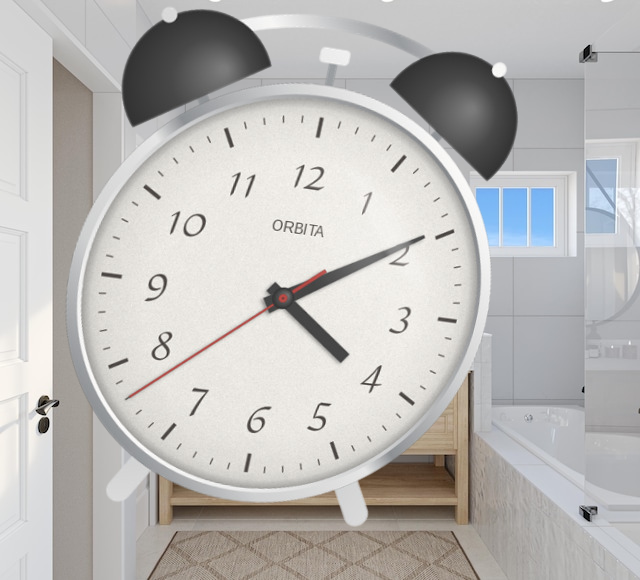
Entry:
4.09.38
